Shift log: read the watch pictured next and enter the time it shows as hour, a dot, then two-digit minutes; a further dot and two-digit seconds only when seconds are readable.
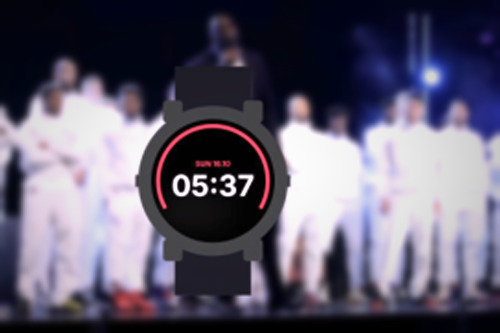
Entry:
5.37
